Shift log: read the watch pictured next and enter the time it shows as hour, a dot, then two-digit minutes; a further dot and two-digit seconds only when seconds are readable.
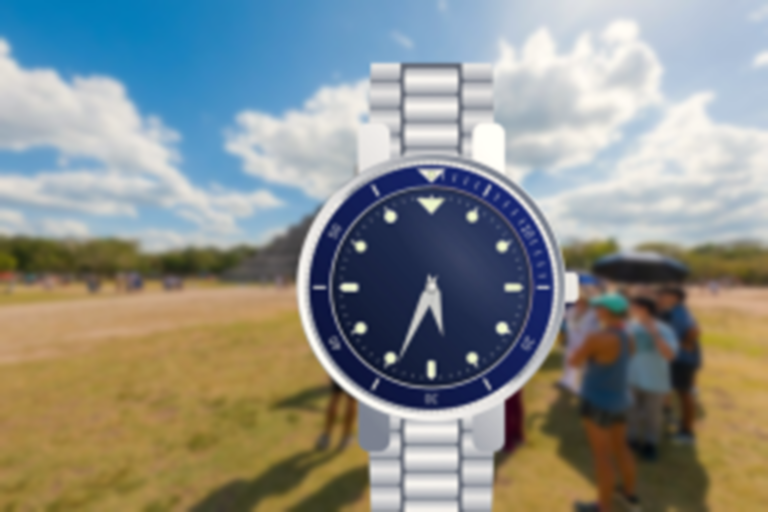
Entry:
5.34
